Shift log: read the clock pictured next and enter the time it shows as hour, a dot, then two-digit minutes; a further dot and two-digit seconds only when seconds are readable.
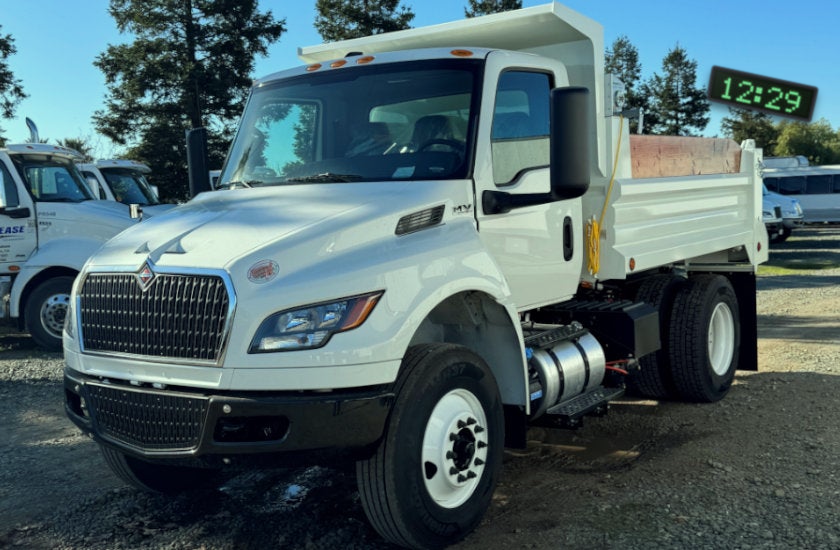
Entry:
12.29
